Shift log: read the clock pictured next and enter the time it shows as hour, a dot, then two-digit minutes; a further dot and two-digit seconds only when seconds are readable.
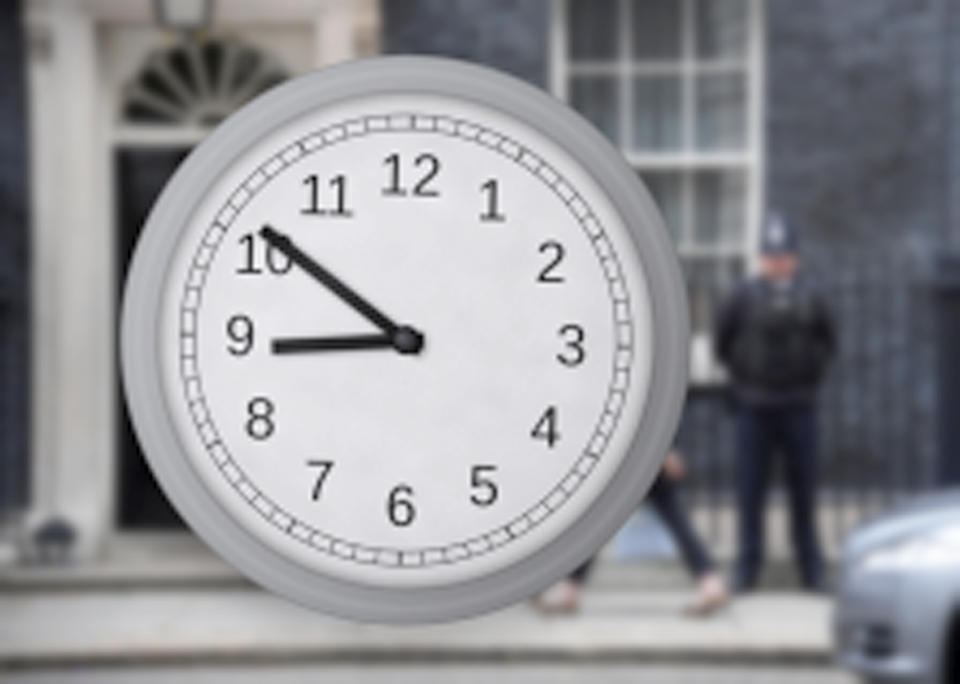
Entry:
8.51
